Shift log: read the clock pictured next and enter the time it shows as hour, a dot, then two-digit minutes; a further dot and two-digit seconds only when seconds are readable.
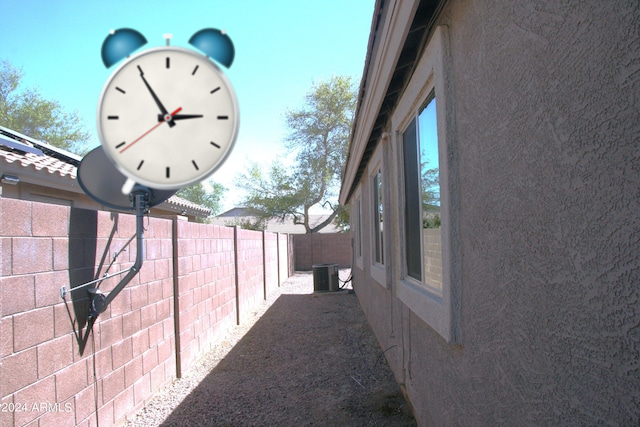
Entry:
2.54.39
